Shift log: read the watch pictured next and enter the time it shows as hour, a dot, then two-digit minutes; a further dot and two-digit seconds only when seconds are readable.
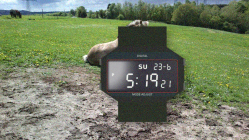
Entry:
5.19.21
